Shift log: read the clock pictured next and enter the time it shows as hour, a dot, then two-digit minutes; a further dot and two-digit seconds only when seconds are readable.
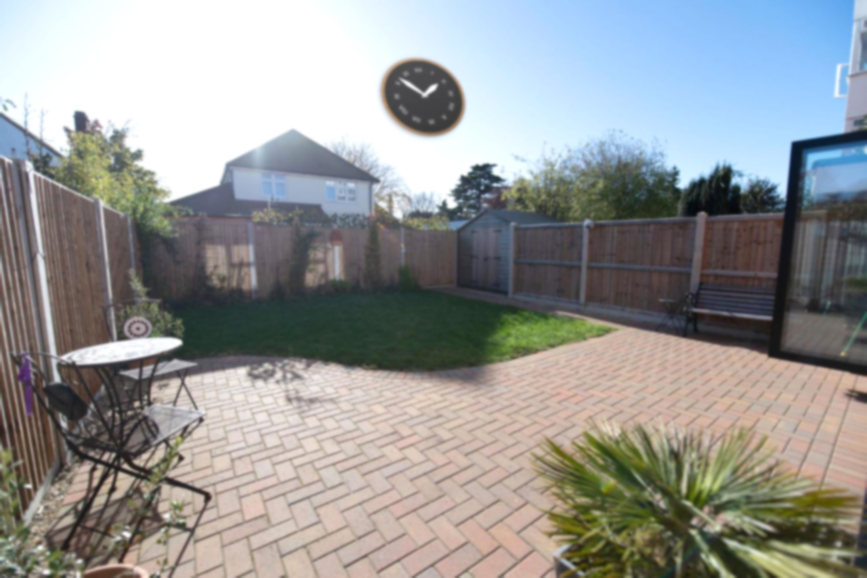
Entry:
1.52
